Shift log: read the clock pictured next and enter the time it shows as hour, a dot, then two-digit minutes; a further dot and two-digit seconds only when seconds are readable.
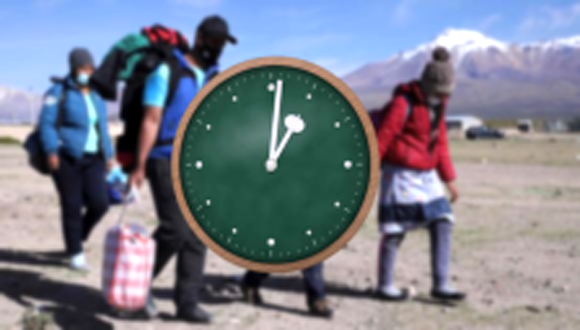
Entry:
1.01
